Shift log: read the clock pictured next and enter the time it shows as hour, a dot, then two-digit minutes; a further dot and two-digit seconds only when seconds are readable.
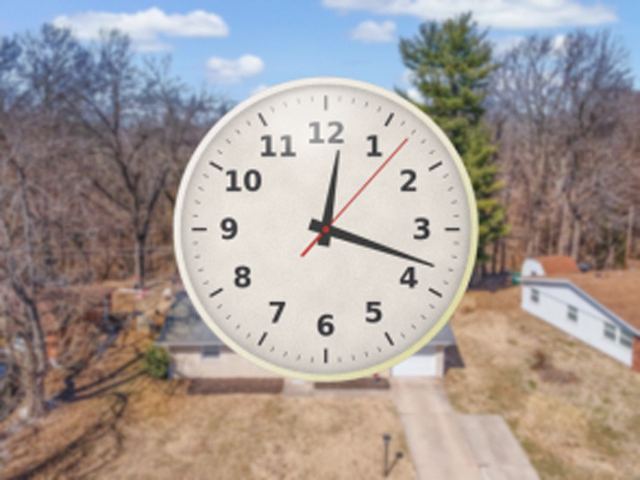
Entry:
12.18.07
